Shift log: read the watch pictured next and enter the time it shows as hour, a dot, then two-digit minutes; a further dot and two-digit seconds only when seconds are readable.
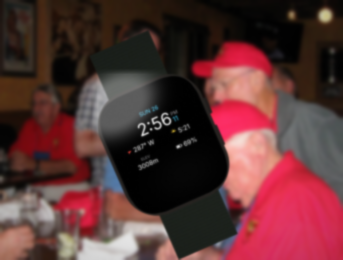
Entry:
2.56
